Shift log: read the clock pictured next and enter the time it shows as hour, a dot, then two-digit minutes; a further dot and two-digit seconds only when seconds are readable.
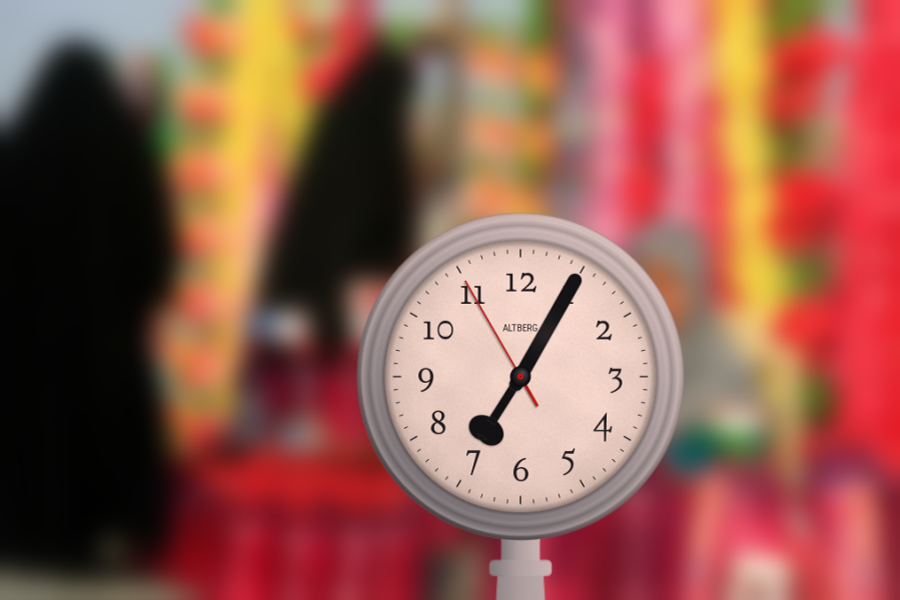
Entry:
7.04.55
